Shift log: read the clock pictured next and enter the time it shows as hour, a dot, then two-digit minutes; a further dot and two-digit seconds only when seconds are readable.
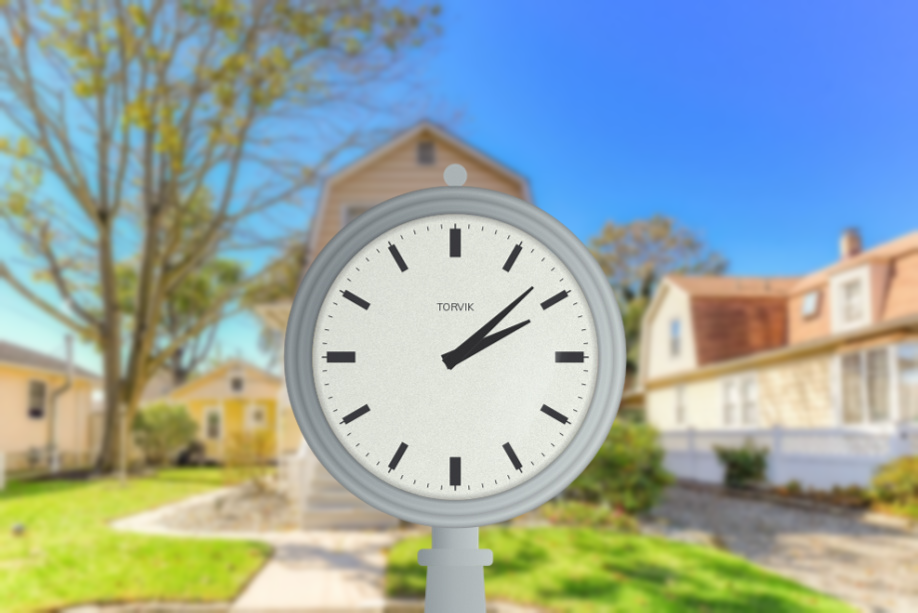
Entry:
2.08
